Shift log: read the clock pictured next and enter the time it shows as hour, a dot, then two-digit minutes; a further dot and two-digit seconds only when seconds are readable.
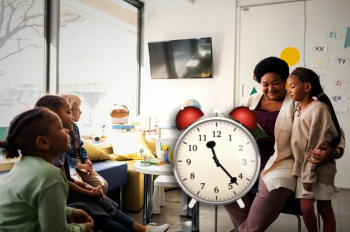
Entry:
11.23
